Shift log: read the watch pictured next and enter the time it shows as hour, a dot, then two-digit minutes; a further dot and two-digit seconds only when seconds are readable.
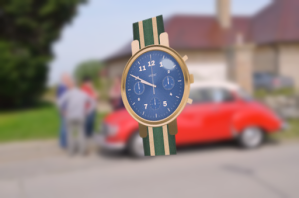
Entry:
9.50
